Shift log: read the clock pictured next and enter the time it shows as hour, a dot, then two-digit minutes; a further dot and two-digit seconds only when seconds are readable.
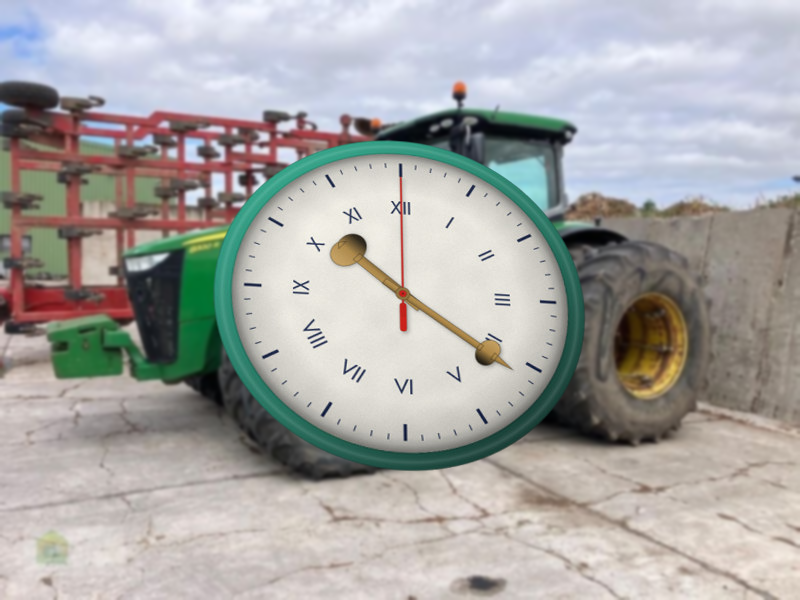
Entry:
10.21.00
